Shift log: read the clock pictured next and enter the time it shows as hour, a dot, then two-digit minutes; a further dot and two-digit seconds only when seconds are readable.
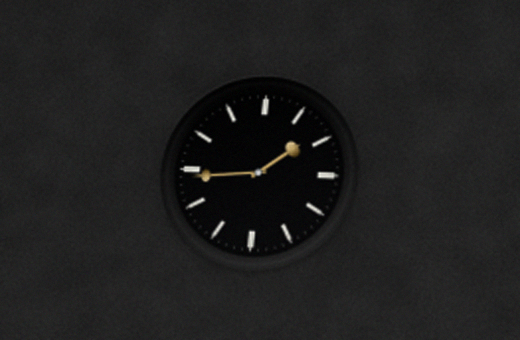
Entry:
1.44
